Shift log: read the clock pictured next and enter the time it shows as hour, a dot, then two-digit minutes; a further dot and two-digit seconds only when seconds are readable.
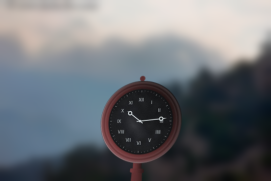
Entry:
10.14
